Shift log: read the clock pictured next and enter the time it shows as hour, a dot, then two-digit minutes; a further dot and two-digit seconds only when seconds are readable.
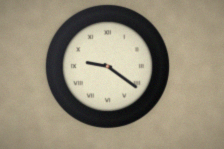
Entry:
9.21
